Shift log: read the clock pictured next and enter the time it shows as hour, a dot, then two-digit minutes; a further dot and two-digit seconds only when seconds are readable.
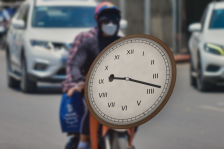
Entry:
9.18
